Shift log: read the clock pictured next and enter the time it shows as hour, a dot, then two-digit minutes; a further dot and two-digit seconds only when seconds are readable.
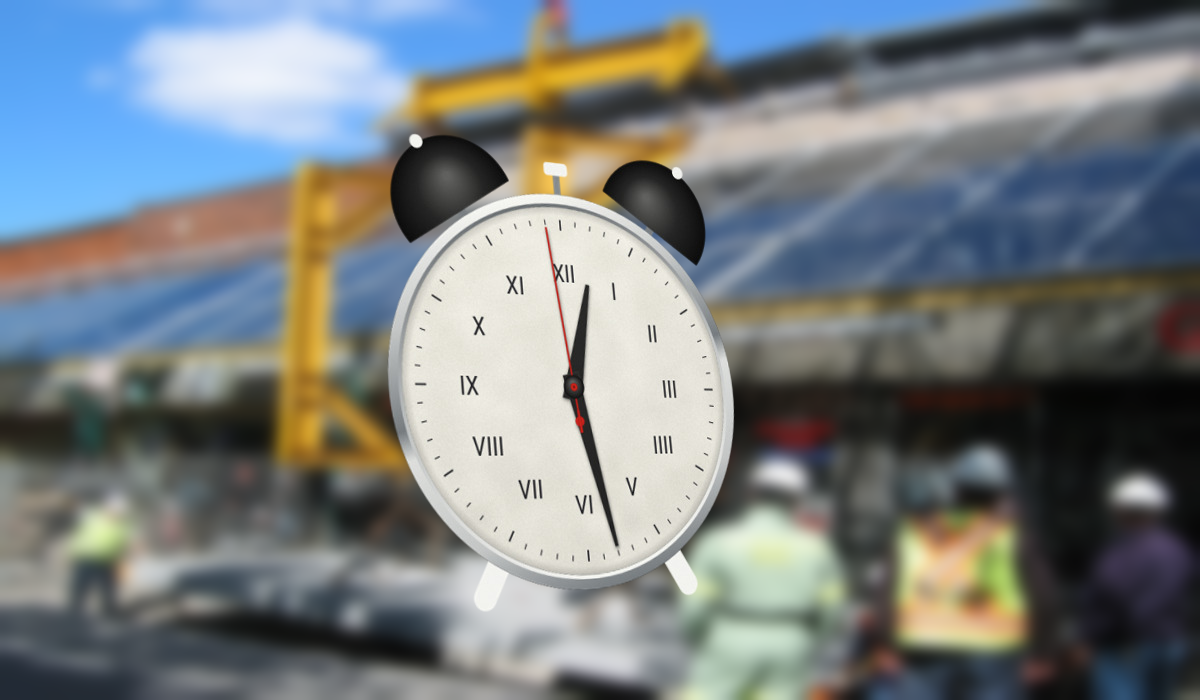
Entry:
12.27.59
